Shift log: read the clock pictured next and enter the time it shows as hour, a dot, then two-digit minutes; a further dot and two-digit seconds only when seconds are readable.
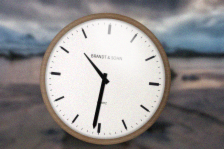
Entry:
10.31
